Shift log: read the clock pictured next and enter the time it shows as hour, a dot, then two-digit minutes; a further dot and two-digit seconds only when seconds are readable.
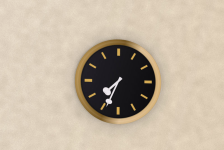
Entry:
7.34
